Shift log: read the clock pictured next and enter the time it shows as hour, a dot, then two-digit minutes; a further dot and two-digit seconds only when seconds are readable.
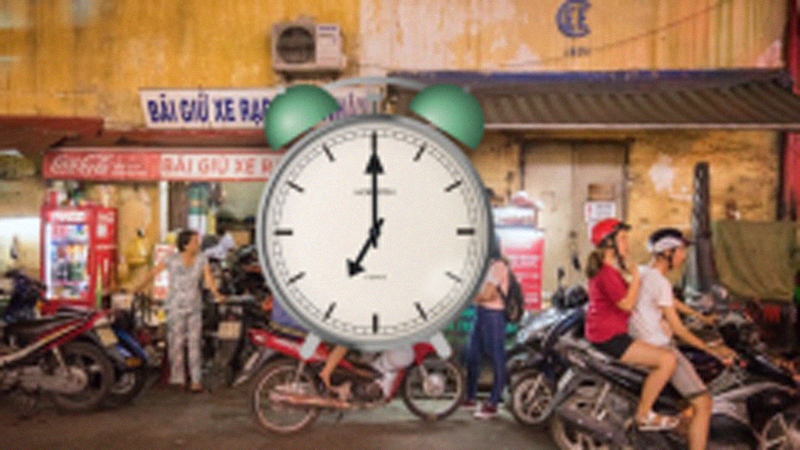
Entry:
7.00
